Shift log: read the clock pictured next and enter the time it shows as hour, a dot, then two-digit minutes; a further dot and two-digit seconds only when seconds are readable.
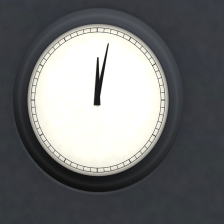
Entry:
12.02
